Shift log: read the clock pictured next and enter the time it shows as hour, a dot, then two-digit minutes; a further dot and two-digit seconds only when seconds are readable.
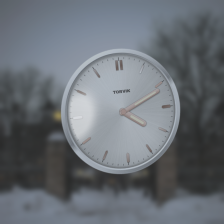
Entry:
4.11
